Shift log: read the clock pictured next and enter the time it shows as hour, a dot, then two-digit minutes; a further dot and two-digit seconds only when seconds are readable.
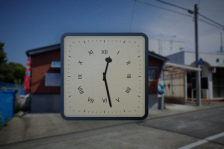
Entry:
12.28
